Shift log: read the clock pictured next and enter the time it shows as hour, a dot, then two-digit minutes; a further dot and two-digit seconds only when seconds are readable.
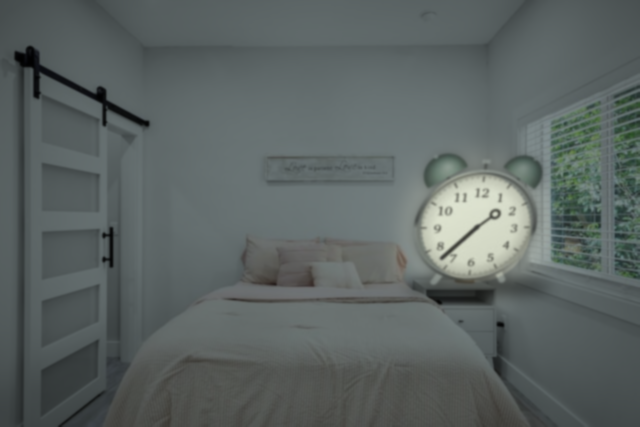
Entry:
1.37
